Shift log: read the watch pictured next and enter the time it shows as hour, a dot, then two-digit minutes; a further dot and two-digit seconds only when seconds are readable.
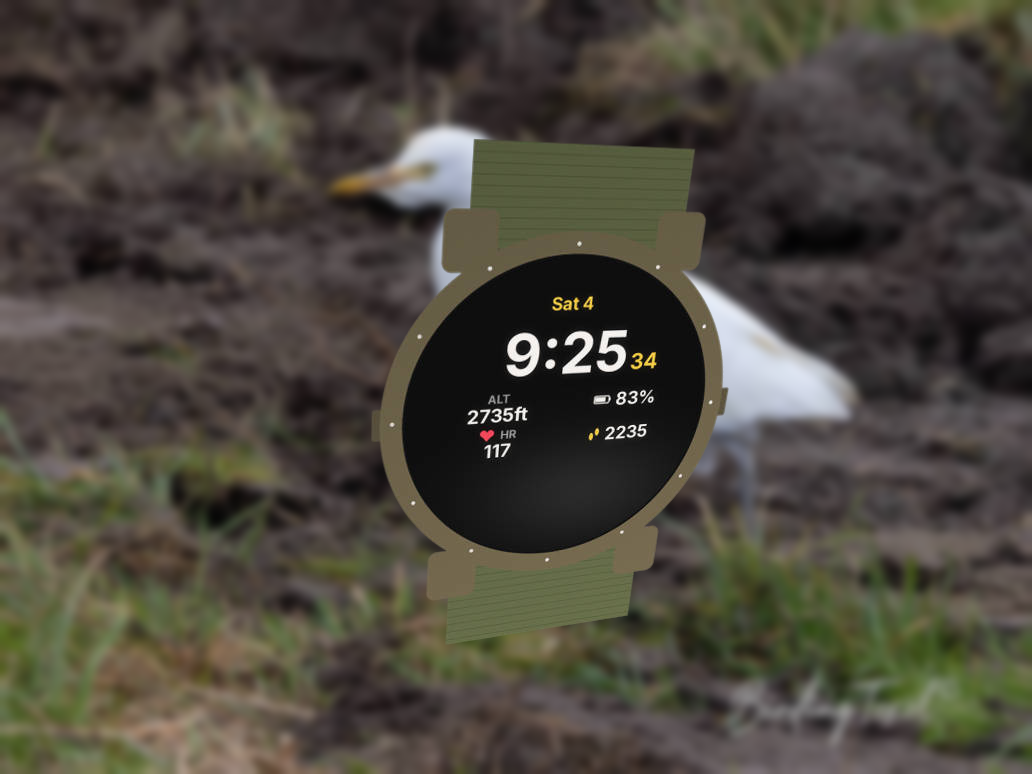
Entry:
9.25.34
